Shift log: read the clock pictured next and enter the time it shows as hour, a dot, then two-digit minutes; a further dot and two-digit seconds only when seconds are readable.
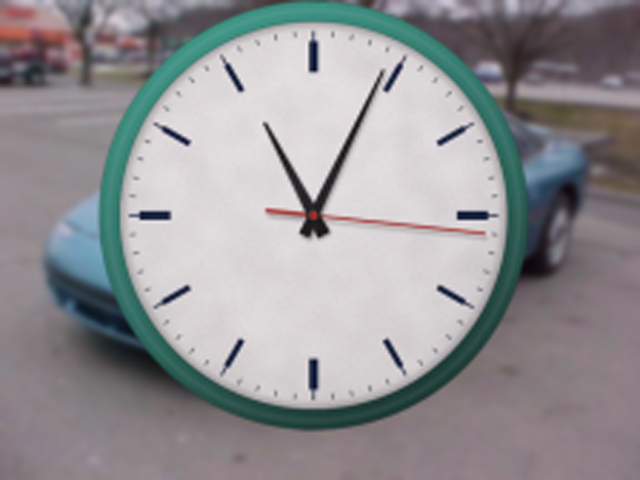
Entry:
11.04.16
